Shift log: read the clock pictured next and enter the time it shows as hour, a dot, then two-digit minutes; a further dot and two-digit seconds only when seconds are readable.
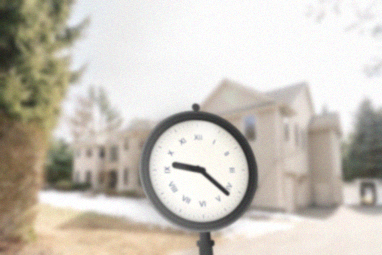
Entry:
9.22
